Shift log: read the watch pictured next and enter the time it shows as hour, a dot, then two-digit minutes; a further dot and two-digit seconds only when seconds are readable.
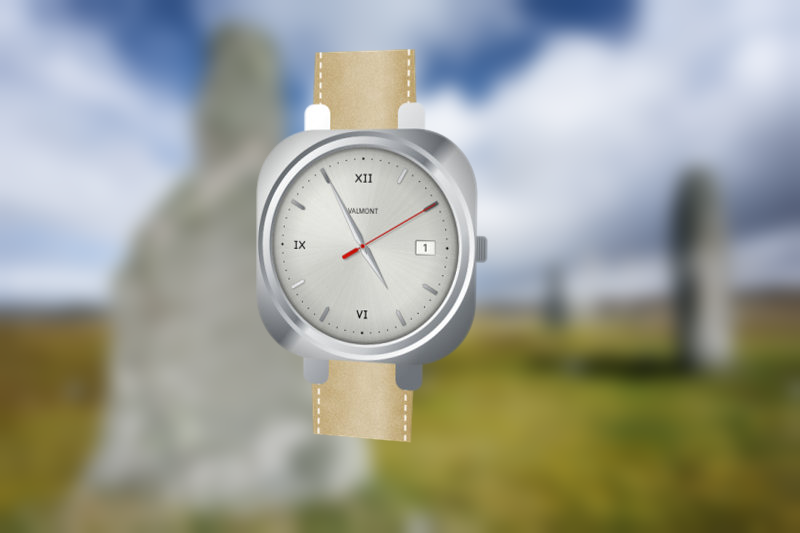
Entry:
4.55.10
